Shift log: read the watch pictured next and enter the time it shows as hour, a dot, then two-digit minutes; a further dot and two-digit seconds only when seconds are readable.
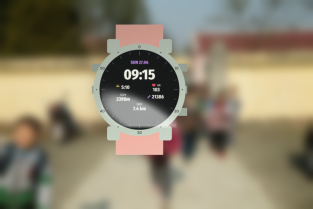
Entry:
9.15
